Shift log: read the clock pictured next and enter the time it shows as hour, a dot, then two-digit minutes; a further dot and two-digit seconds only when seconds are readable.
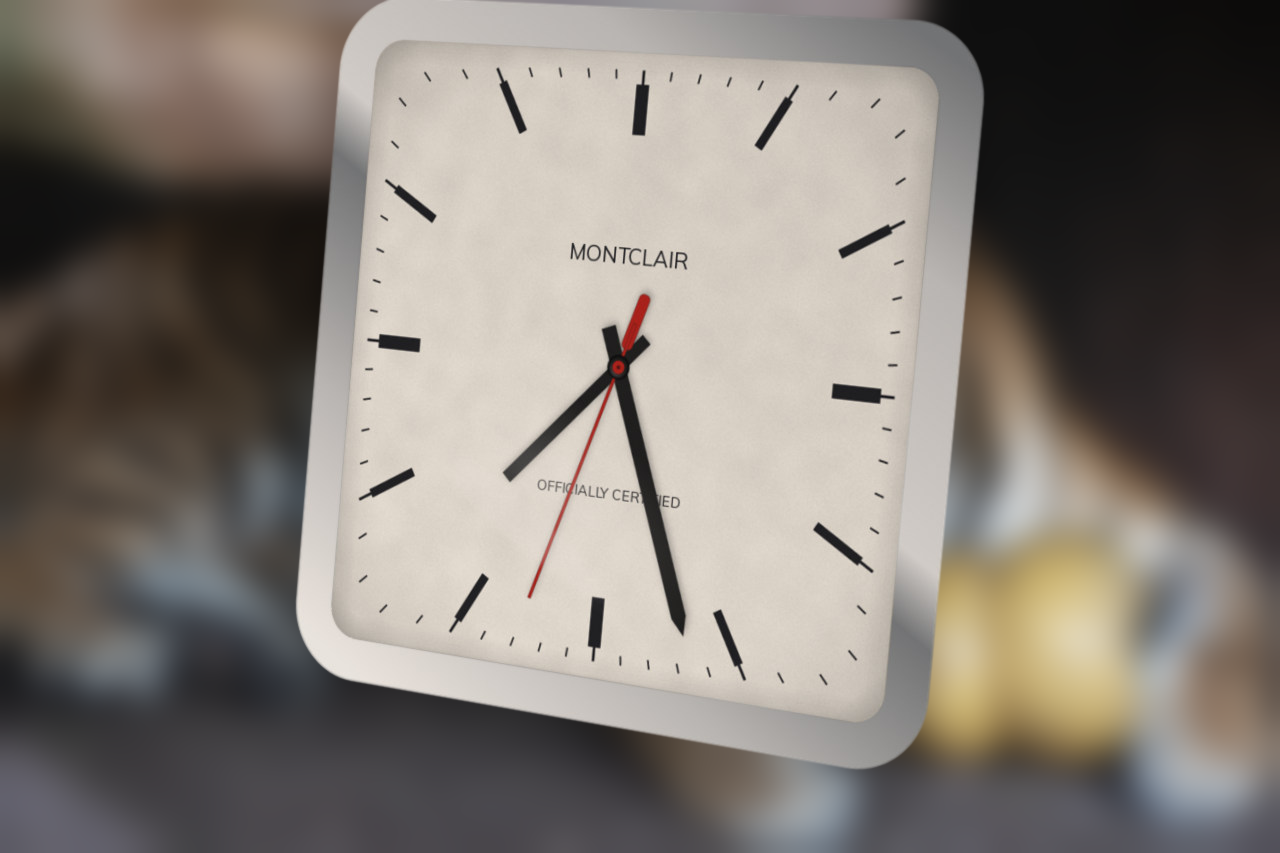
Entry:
7.26.33
